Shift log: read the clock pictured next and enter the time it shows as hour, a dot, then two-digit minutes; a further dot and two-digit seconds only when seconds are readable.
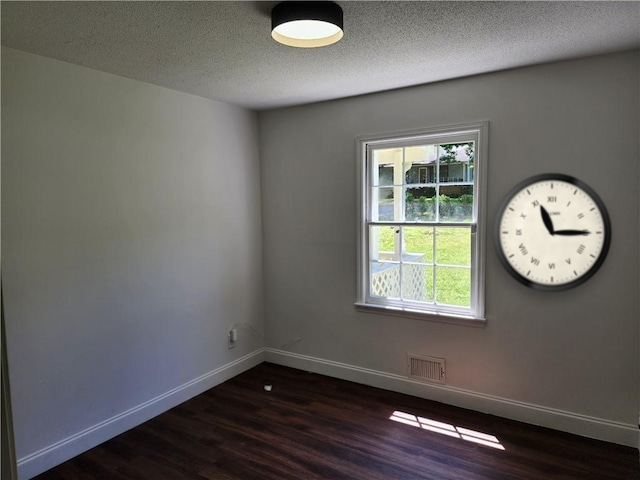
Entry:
11.15
